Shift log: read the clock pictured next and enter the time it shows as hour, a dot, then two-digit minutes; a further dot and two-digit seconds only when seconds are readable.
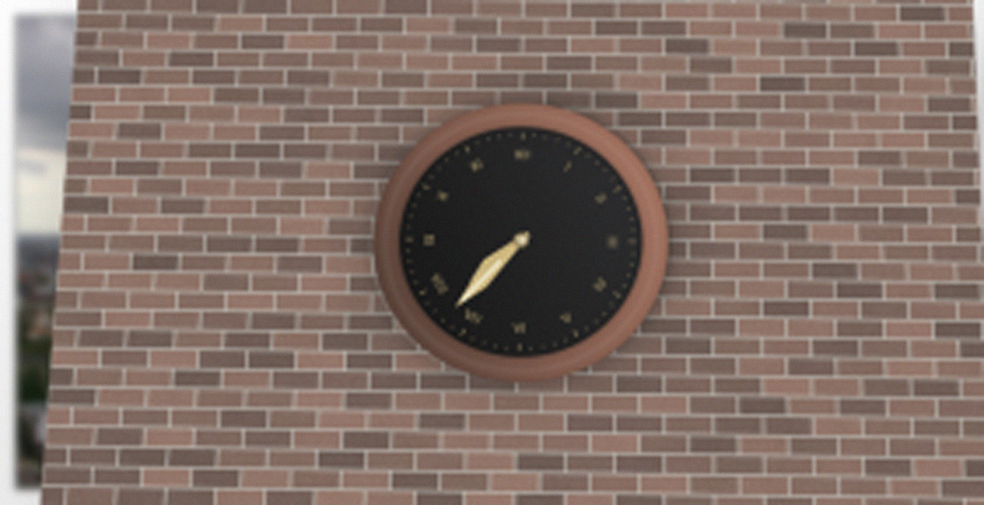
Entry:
7.37
